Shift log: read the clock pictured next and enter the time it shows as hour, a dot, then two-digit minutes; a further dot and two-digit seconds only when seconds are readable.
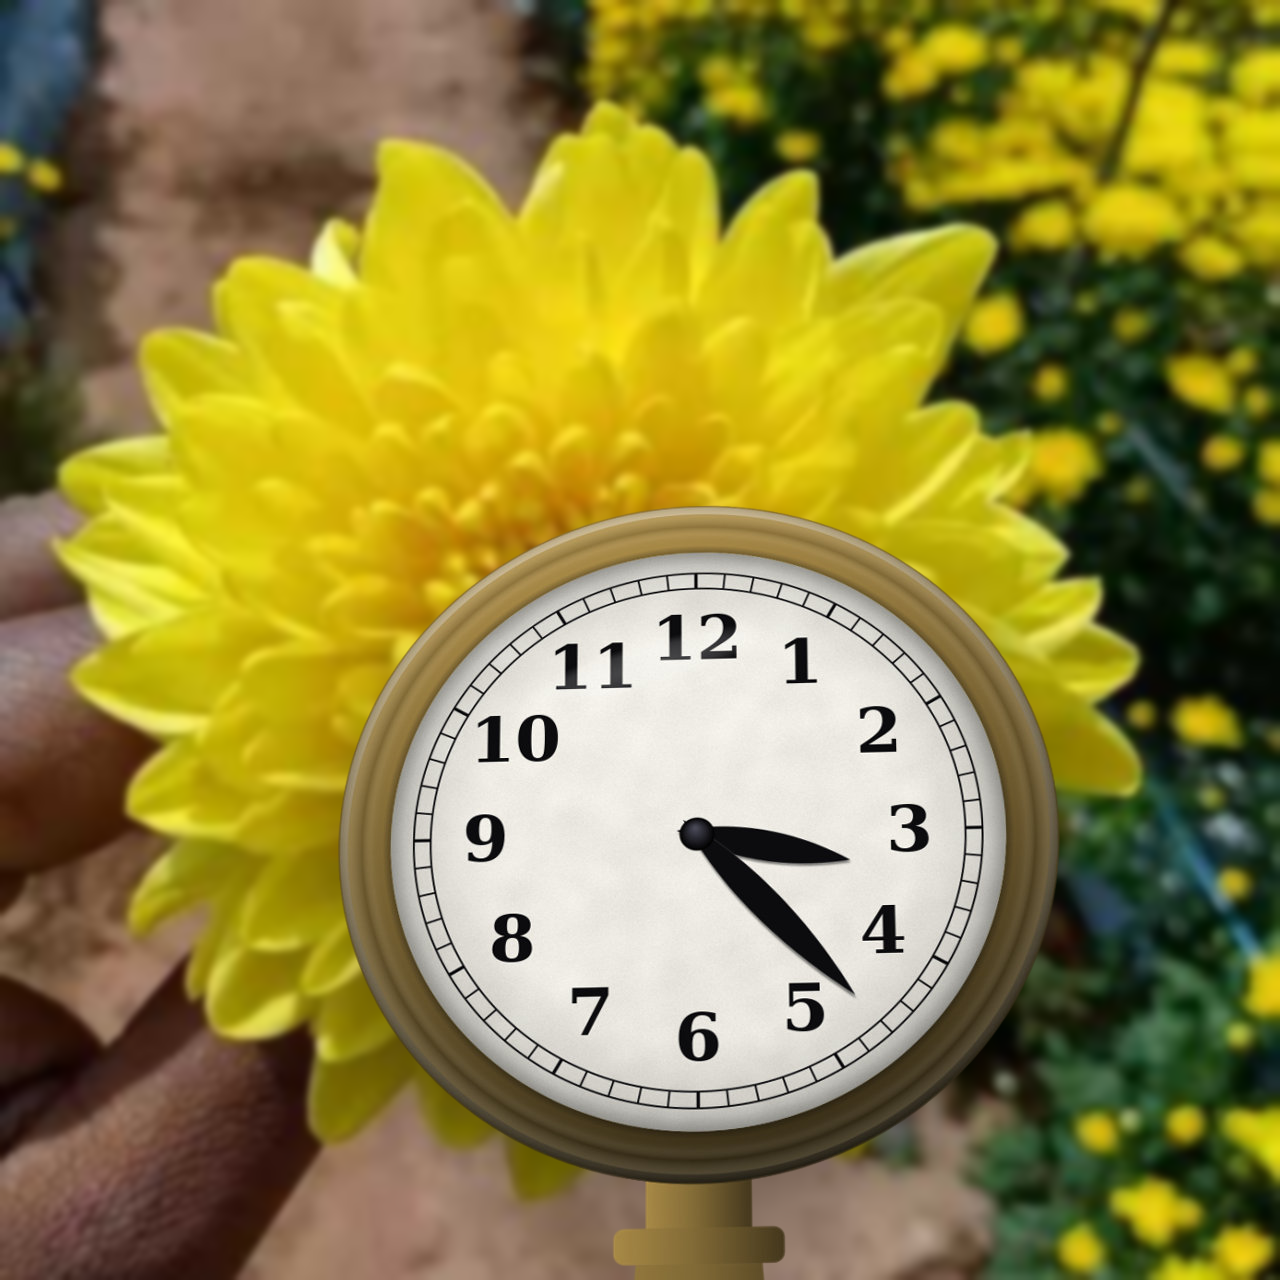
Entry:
3.23
